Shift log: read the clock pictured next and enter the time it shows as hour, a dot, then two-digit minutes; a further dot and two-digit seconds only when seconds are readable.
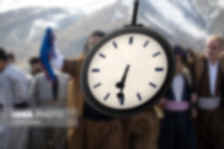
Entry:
6.31
